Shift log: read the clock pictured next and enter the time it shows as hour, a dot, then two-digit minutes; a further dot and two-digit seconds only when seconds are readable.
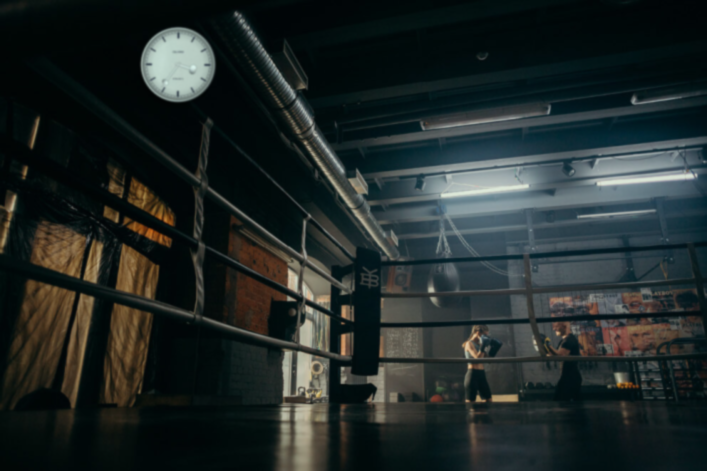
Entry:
3.36
